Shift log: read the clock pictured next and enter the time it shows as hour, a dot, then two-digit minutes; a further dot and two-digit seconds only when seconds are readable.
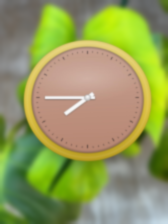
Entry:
7.45
